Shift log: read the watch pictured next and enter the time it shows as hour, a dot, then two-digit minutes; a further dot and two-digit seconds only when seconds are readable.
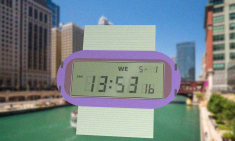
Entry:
13.53.16
